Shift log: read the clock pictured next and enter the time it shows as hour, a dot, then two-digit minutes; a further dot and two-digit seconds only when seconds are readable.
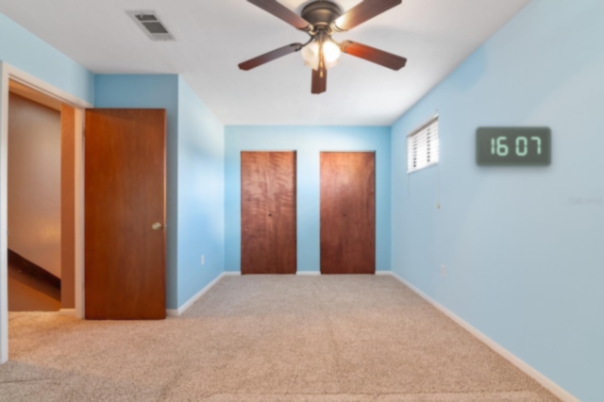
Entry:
16.07
